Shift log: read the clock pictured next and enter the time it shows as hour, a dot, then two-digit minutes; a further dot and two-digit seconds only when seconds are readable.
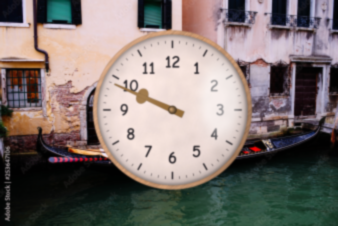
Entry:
9.49
